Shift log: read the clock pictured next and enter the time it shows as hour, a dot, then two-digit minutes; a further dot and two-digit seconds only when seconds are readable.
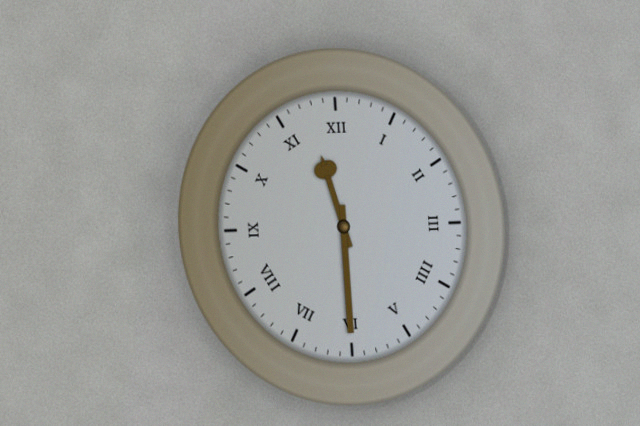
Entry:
11.30
